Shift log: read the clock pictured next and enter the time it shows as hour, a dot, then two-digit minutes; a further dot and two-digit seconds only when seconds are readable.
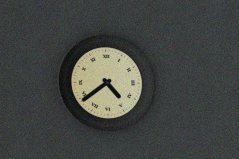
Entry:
4.39
